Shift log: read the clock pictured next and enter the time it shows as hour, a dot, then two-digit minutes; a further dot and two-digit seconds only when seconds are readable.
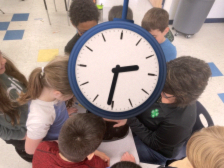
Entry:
2.31
